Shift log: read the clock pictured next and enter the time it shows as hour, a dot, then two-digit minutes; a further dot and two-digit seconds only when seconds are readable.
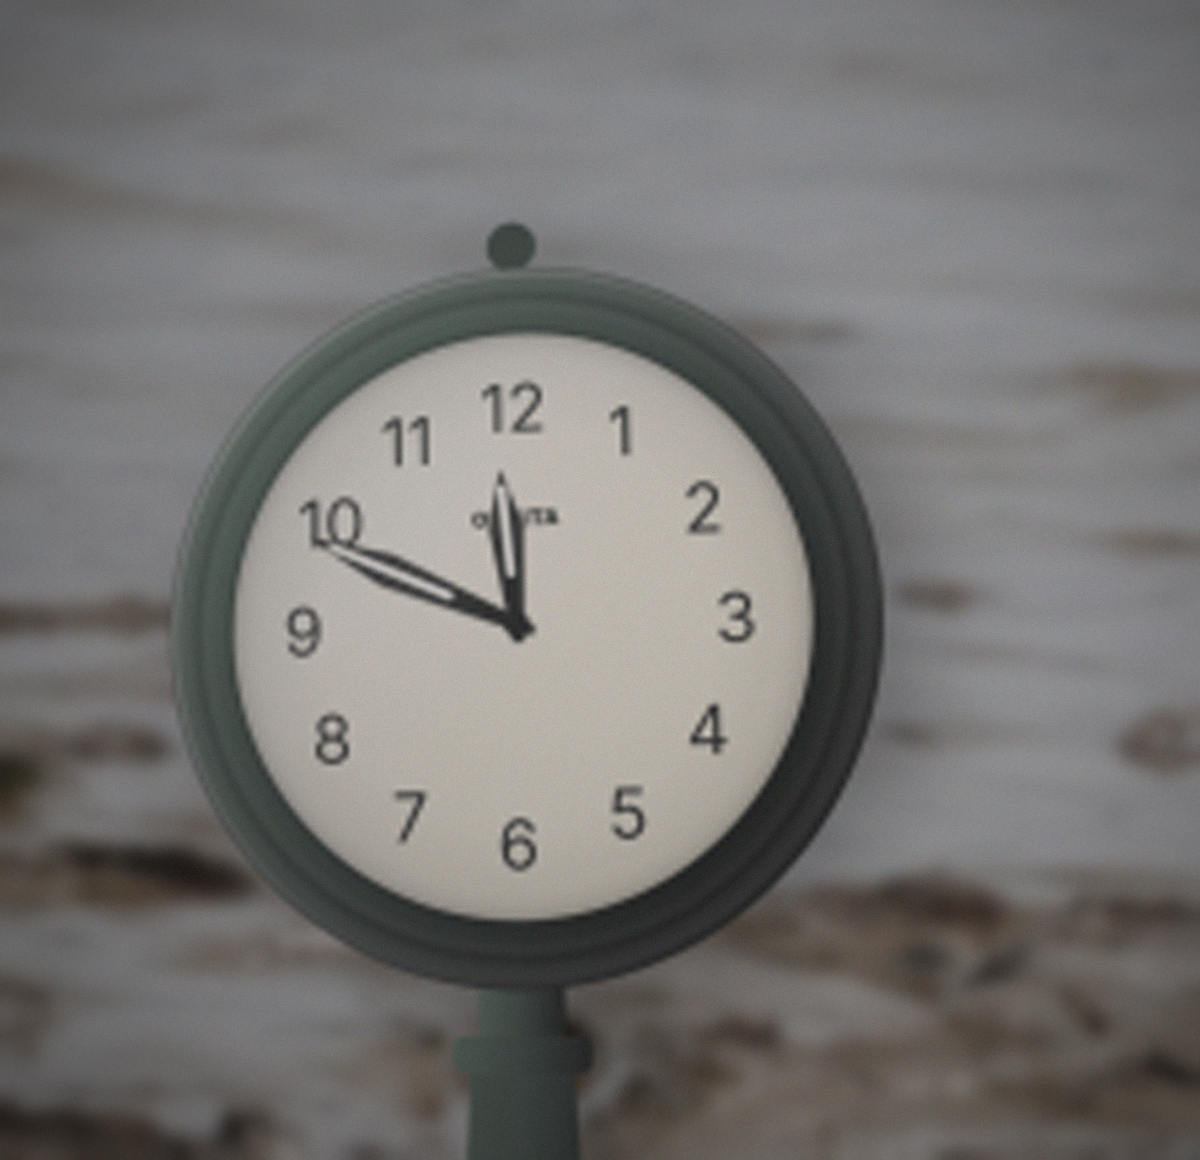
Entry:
11.49
